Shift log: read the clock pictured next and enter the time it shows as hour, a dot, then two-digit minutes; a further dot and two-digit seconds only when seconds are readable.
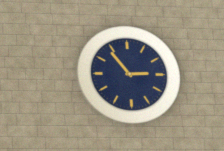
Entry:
2.54
